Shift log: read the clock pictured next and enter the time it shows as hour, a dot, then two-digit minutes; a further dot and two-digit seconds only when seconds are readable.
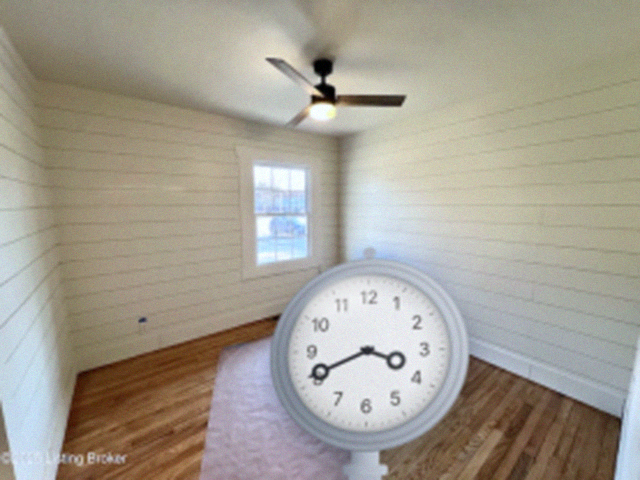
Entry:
3.41
